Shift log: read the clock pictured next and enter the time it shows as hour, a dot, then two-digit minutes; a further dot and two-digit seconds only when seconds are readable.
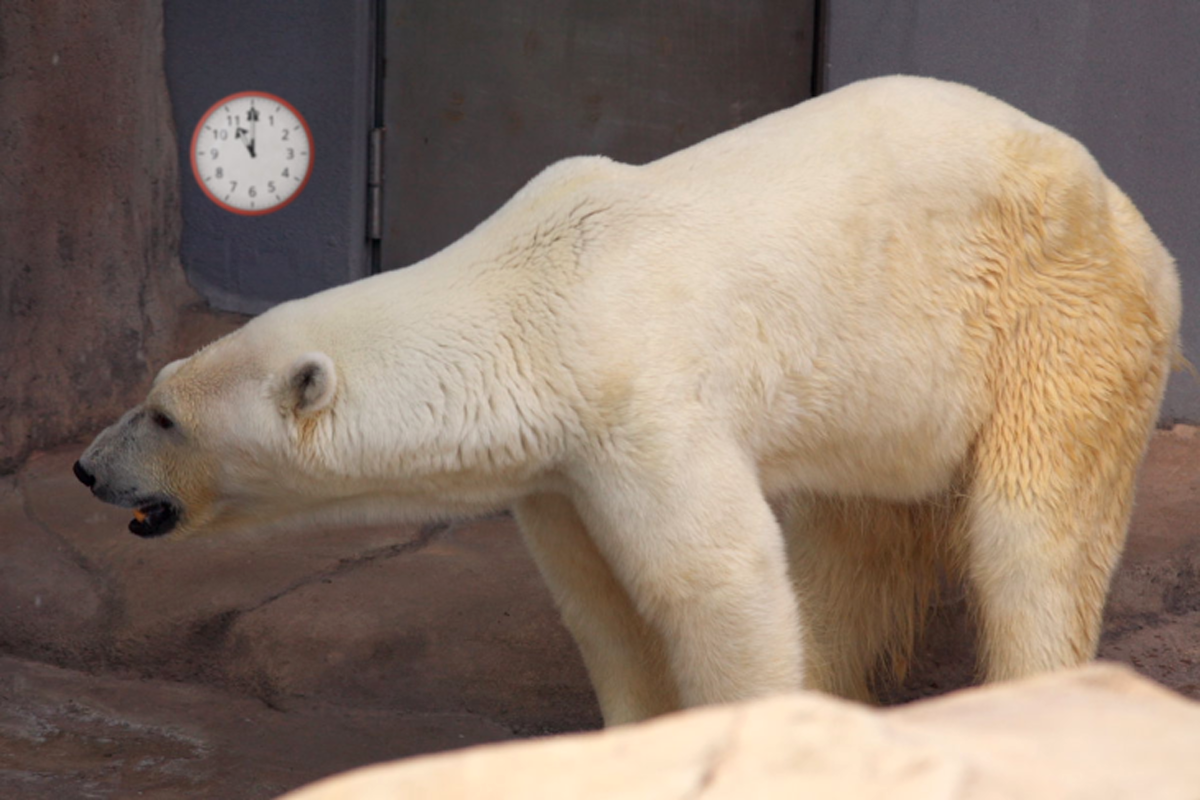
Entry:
11.00
